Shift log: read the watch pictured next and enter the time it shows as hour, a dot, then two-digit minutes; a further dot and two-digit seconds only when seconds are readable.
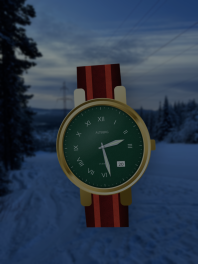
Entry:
2.28
